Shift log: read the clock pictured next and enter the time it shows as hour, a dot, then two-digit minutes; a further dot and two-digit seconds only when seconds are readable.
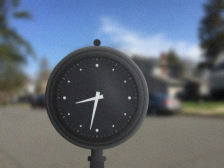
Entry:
8.32
